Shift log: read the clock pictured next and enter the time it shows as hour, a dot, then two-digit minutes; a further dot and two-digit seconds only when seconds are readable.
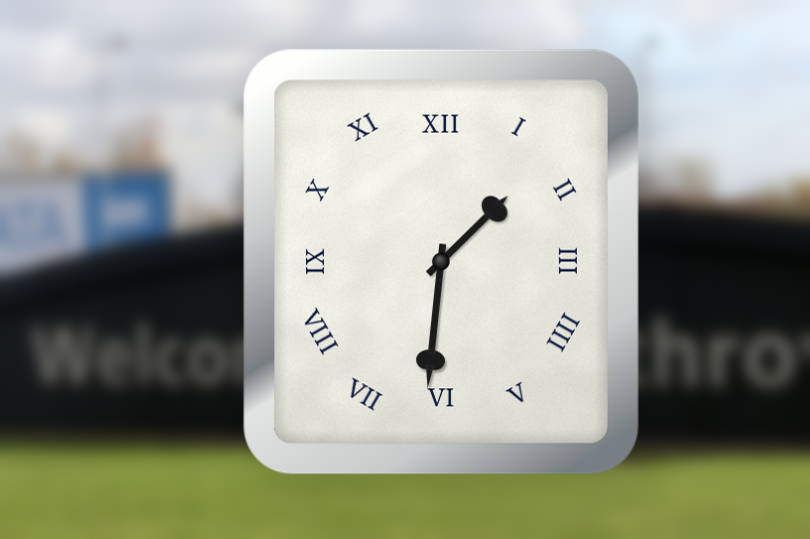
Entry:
1.31
